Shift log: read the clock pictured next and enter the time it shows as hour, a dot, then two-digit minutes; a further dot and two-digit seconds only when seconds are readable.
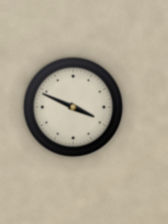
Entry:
3.49
